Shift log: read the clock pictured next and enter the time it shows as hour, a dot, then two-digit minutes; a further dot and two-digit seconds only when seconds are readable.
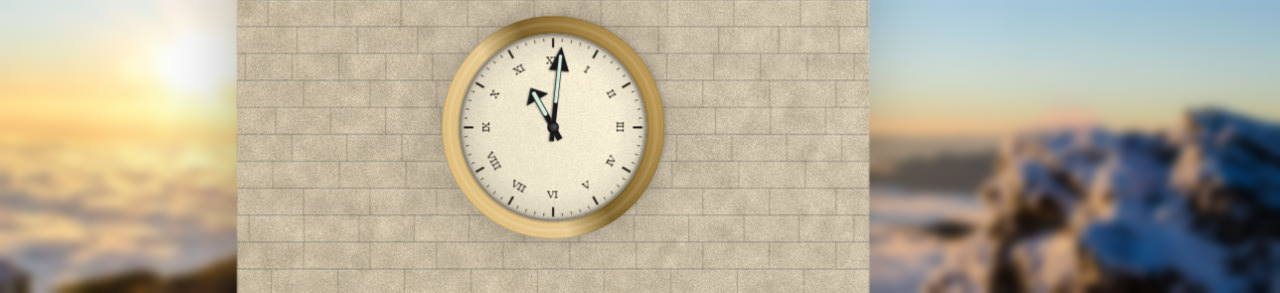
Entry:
11.01
